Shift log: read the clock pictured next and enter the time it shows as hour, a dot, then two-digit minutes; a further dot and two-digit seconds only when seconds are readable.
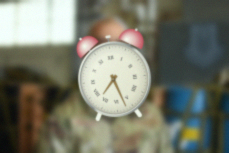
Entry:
7.27
